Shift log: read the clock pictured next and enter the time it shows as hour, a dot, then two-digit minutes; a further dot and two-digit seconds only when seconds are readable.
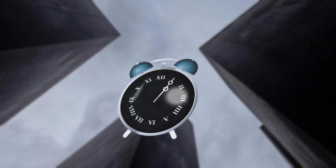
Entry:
1.05
